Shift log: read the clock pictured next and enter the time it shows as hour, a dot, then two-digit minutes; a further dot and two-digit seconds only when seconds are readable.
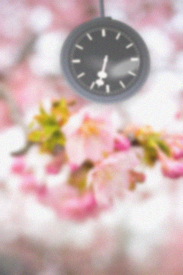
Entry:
6.33
